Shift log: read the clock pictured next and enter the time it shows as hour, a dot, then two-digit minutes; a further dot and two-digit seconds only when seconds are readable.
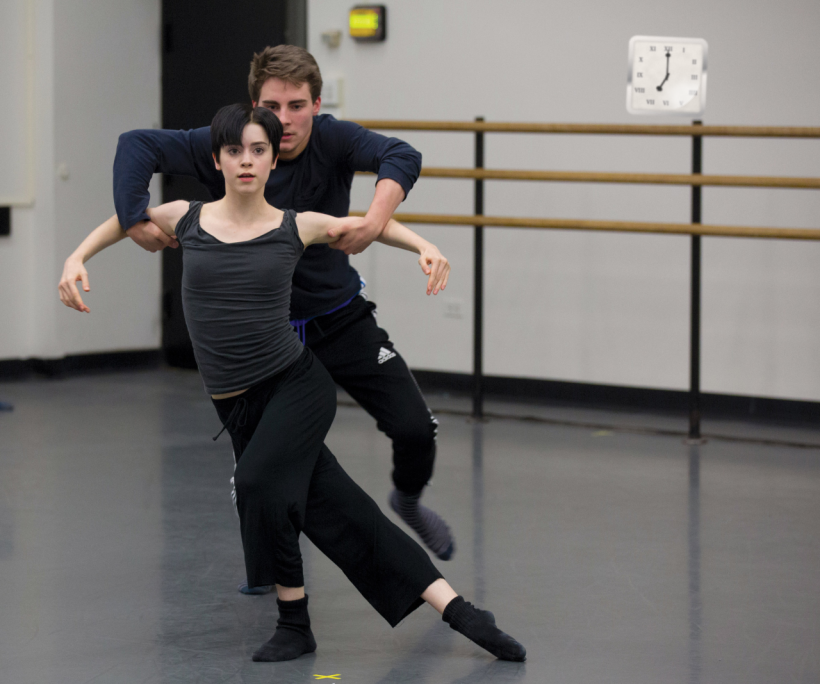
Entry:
7.00
